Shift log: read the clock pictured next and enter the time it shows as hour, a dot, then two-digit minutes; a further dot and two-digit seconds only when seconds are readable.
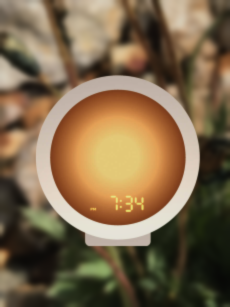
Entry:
7.34
